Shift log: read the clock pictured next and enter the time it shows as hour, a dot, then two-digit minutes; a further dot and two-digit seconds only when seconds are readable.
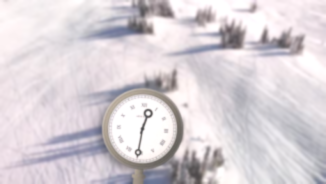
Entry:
12.31
